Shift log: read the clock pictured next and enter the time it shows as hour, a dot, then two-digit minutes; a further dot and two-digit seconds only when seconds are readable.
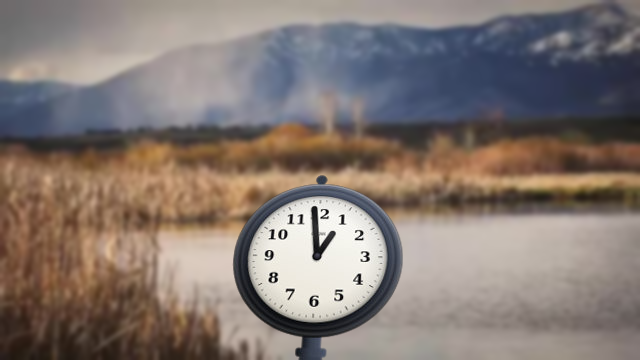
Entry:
12.59
